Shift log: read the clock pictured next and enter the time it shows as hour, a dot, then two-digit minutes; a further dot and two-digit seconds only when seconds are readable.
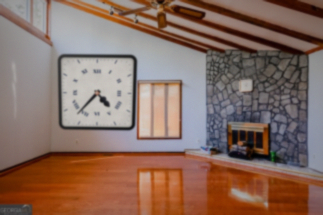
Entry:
4.37
